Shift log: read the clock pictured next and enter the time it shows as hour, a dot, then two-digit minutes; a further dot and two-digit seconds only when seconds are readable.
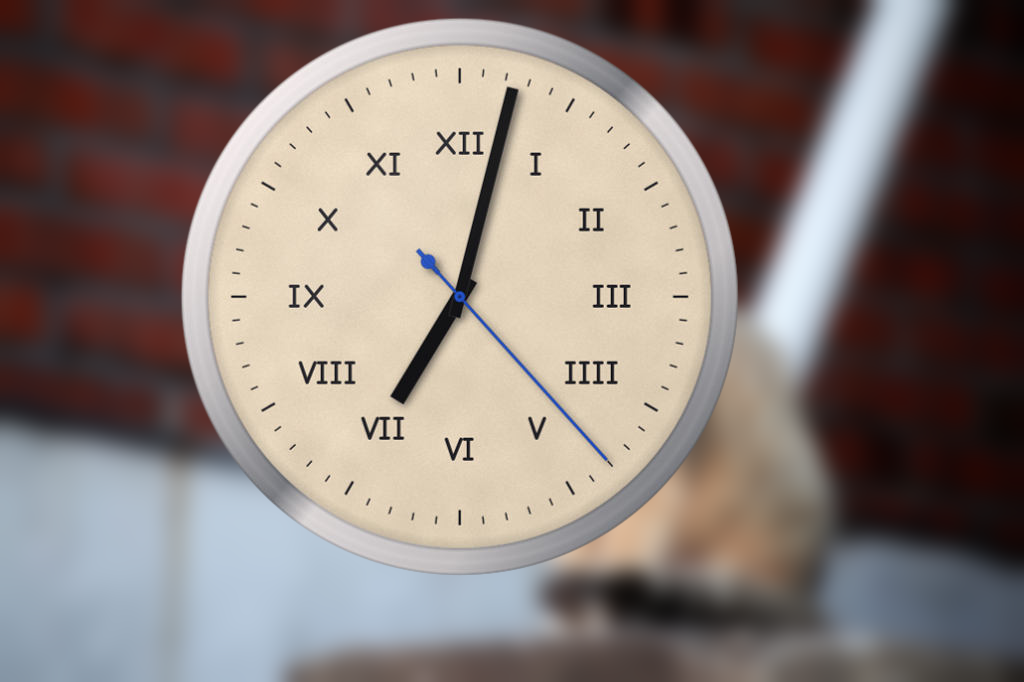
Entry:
7.02.23
